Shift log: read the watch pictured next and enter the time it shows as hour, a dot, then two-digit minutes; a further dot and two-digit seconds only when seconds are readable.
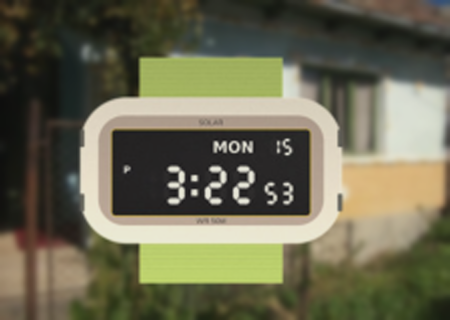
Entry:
3.22.53
